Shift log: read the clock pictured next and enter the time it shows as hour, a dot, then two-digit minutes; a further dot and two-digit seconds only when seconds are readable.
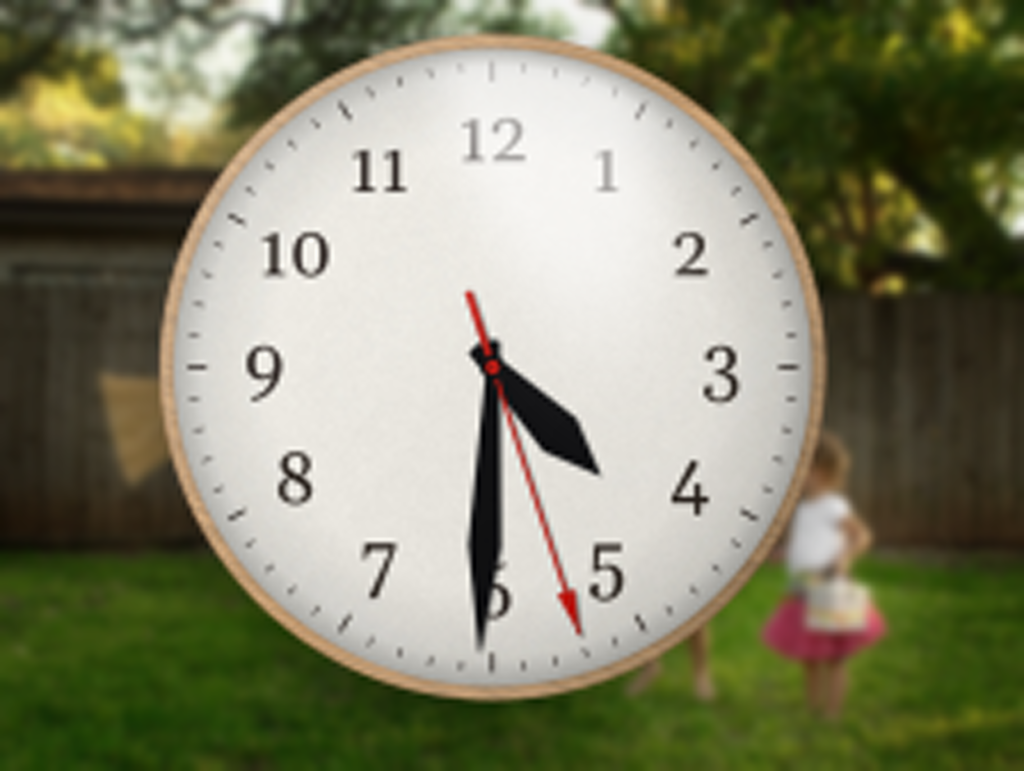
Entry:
4.30.27
